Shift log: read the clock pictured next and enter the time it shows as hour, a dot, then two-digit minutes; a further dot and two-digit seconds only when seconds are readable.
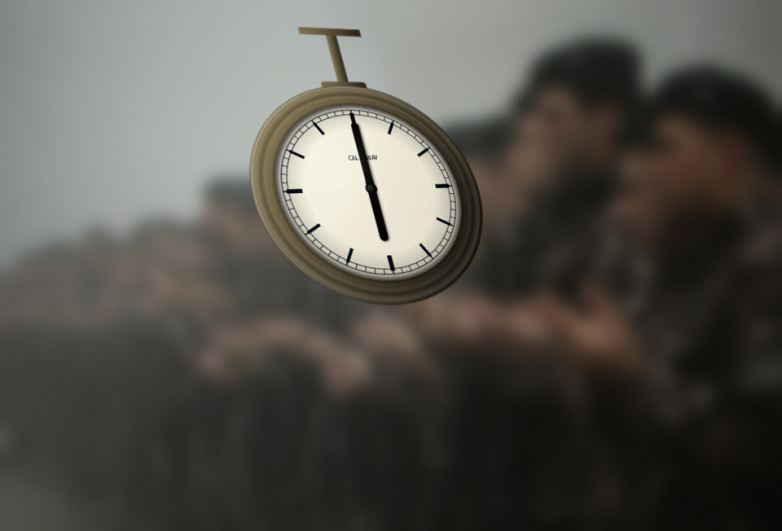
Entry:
6.00
